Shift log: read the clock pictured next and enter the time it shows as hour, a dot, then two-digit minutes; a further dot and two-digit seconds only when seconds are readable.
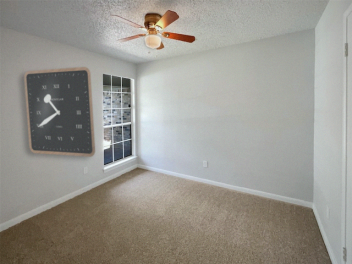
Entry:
10.40
